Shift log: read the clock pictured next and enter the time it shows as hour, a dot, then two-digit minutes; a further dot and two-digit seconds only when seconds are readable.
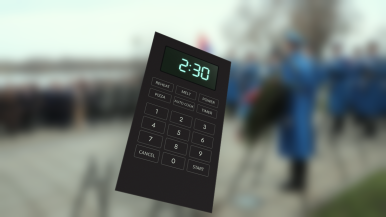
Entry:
2.30
